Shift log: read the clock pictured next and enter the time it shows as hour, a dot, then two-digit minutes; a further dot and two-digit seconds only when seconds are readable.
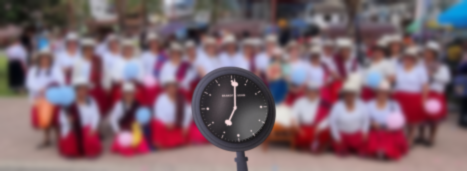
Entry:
7.01
